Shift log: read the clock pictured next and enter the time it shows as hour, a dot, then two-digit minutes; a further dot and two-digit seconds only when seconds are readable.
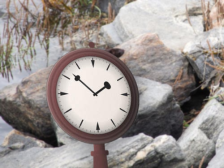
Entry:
1.52
